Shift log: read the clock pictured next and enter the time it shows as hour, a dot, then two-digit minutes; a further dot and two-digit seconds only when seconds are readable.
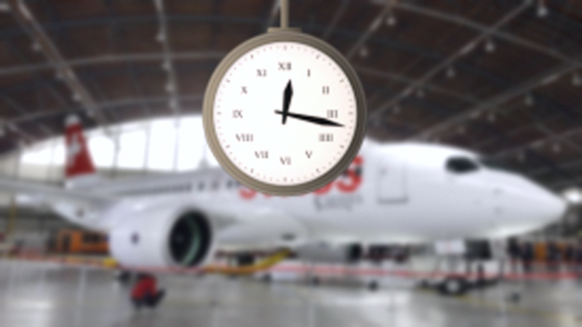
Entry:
12.17
